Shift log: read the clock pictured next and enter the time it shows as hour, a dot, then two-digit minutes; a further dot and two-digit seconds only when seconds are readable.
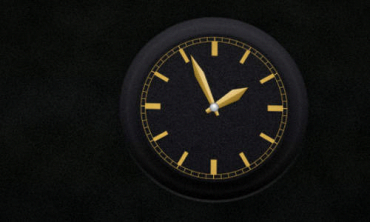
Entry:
1.56
